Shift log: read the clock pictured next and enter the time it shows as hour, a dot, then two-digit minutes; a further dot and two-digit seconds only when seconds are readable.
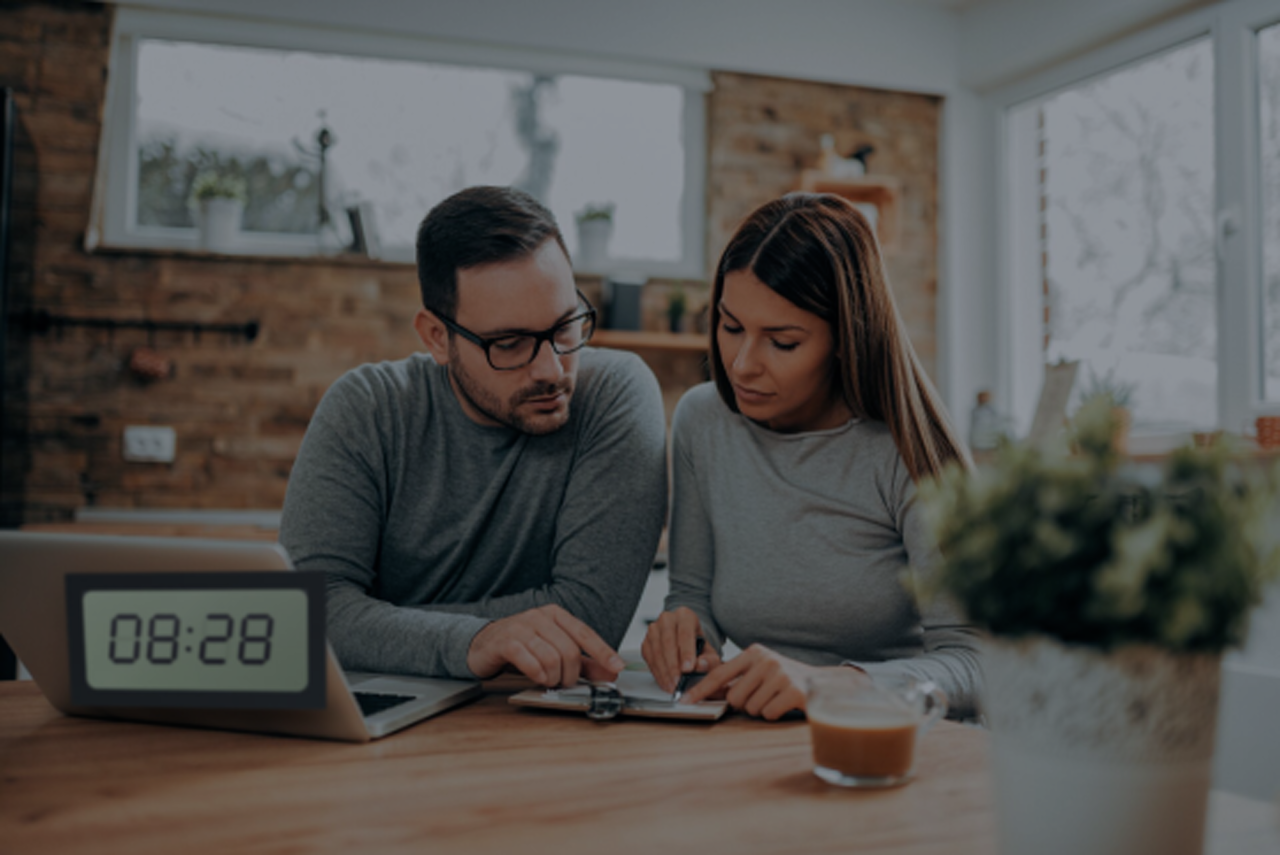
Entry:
8.28
